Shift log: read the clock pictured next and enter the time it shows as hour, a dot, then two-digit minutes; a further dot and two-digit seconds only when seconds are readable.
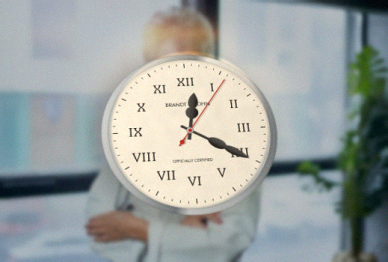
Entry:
12.20.06
